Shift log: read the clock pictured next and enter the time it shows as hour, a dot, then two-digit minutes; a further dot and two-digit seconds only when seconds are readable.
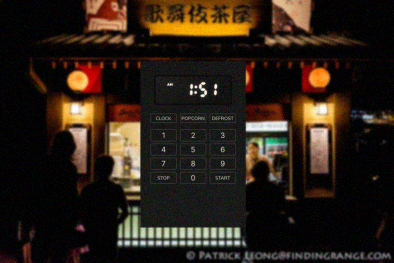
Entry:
1.51
